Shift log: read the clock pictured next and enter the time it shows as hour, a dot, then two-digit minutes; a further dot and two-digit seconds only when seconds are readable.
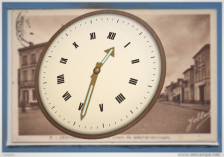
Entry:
12.29
